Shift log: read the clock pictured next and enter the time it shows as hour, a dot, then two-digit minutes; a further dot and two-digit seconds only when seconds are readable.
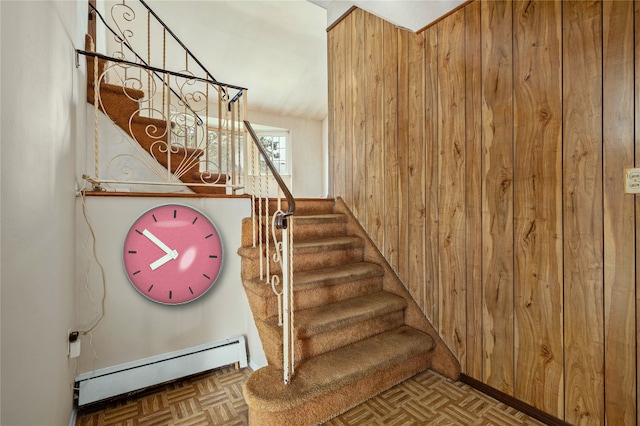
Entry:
7.51
